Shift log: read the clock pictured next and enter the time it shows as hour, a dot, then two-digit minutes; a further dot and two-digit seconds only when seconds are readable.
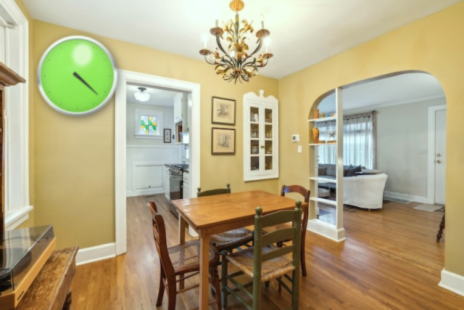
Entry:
4.22
